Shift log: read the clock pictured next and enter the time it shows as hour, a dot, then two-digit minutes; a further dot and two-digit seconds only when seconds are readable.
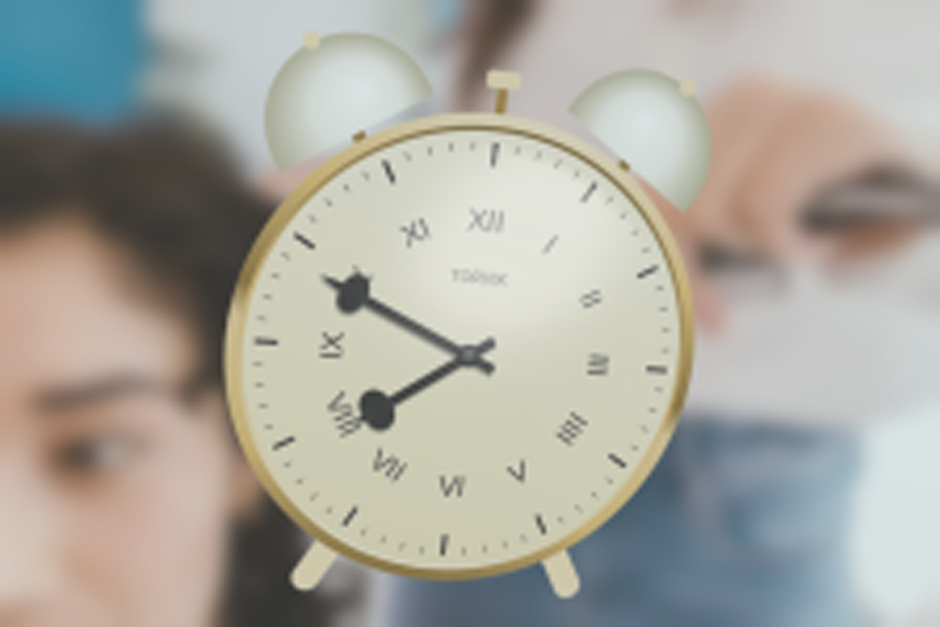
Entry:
7.49
